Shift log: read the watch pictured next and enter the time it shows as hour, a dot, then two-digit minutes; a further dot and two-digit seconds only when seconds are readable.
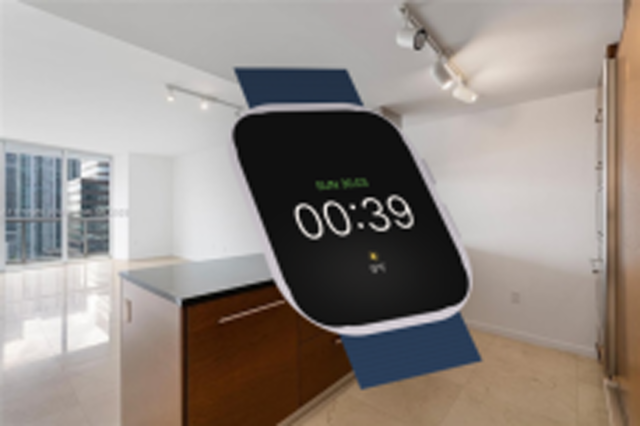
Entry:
0.39
